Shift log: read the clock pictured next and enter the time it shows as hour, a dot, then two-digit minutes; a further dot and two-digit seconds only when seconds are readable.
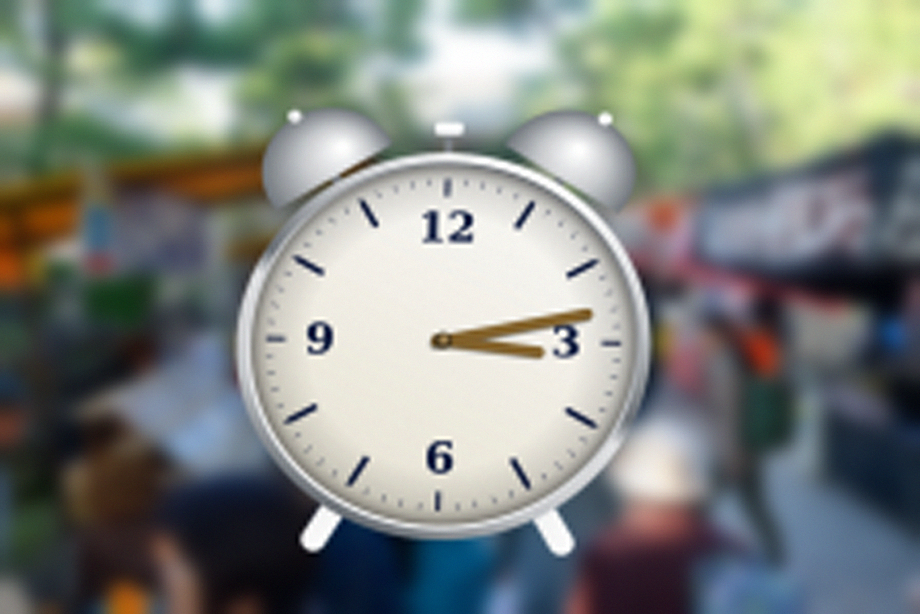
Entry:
3.13
